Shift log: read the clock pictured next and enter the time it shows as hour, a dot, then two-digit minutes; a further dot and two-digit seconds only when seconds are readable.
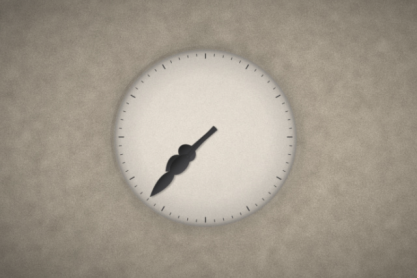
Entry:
7.37
